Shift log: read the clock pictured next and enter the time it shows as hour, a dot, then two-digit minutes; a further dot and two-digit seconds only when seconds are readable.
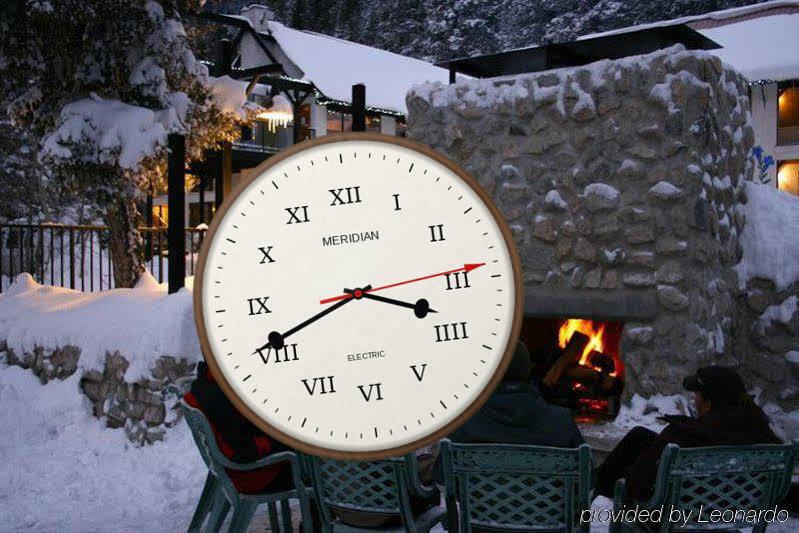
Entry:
3.41.14
